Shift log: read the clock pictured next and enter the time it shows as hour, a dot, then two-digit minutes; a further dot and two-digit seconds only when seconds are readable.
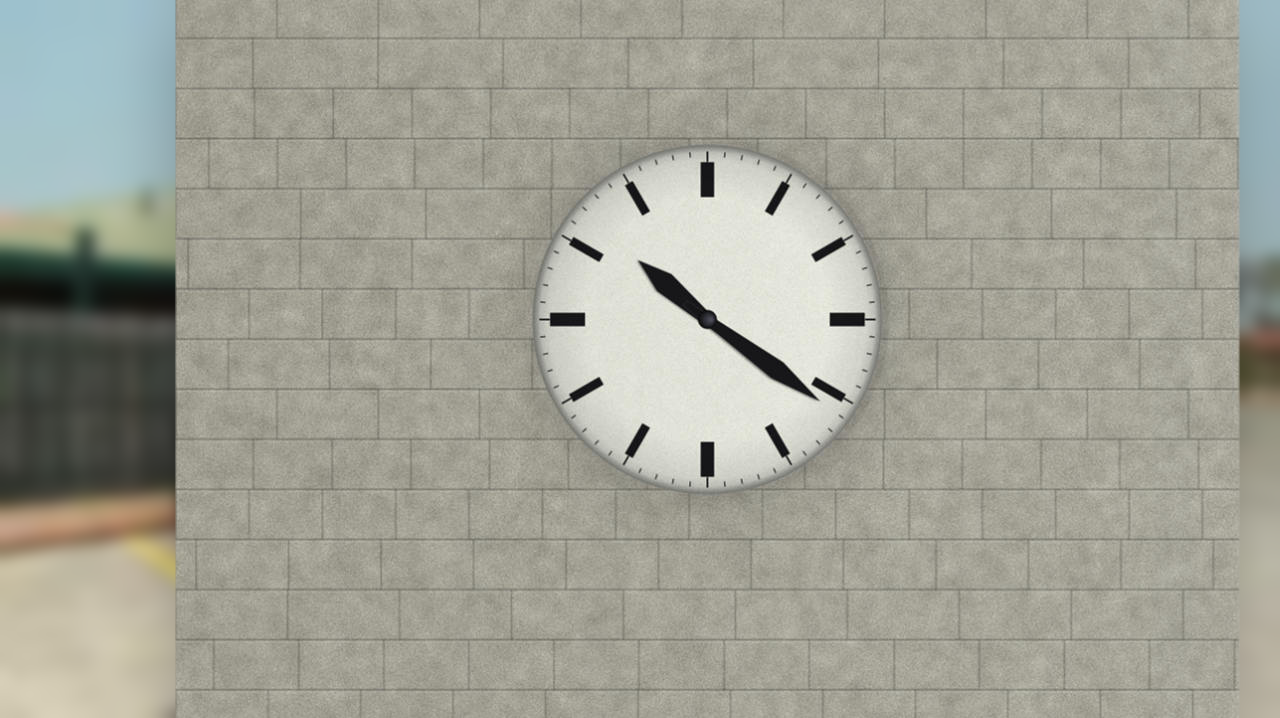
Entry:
10.21
